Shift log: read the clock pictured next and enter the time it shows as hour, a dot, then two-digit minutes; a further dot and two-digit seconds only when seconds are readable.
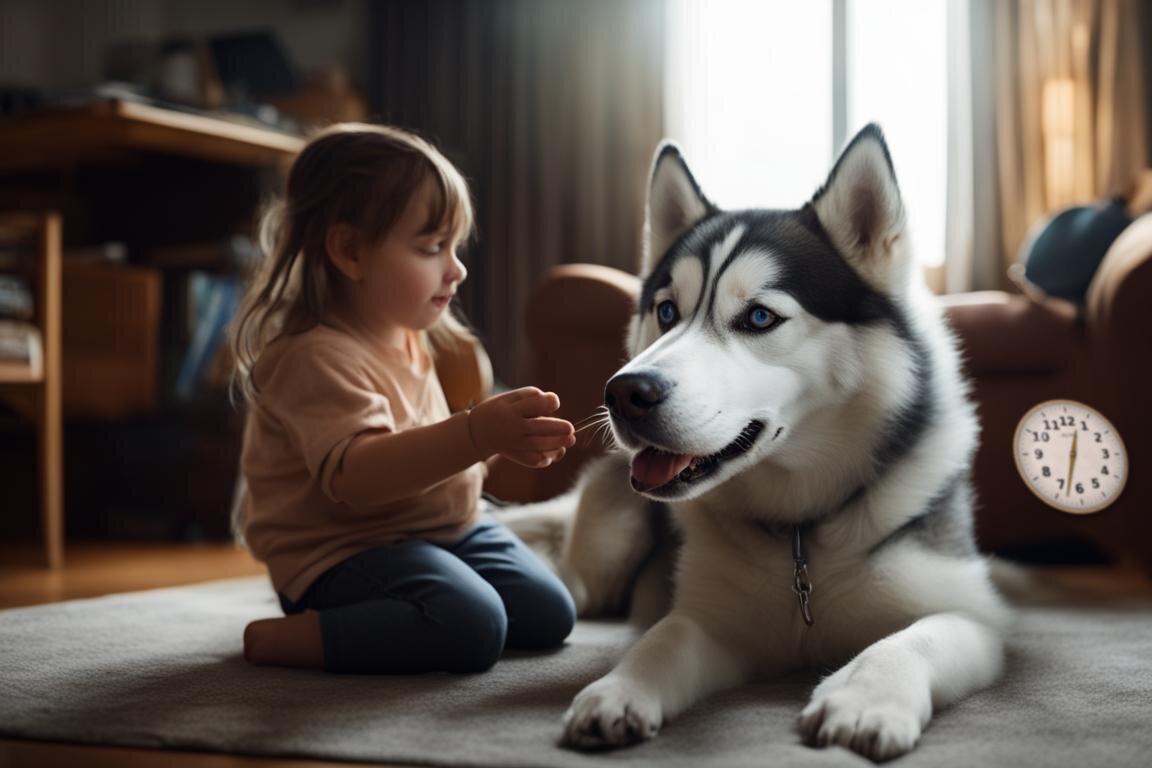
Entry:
12.33
